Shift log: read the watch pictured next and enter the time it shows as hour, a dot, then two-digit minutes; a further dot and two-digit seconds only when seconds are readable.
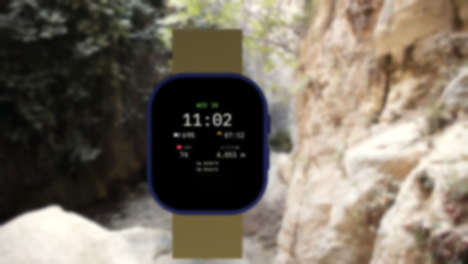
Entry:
11.02
